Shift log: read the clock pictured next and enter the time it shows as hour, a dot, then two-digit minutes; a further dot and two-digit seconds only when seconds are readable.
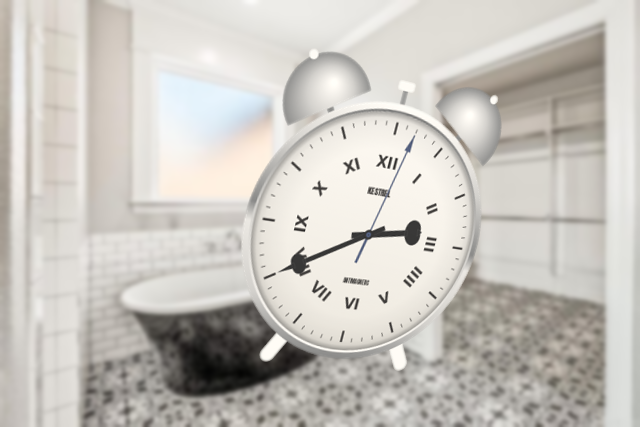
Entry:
2.40.02
